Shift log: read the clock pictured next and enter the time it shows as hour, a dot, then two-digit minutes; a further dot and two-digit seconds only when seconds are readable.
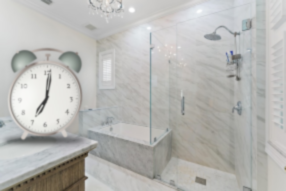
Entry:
7.01
